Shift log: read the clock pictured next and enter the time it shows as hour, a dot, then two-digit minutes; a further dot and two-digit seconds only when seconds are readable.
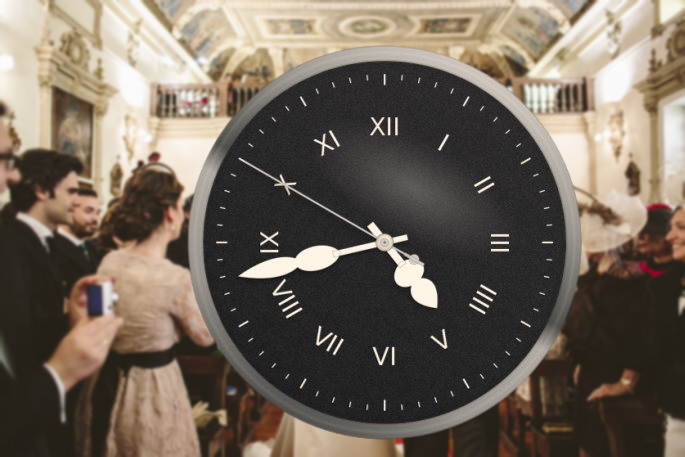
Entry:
4.42.50
